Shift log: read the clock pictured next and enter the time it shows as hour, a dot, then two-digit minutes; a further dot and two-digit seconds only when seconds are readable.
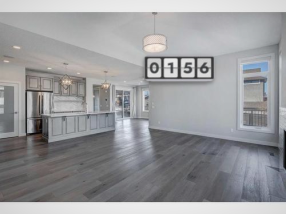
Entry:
1.56
